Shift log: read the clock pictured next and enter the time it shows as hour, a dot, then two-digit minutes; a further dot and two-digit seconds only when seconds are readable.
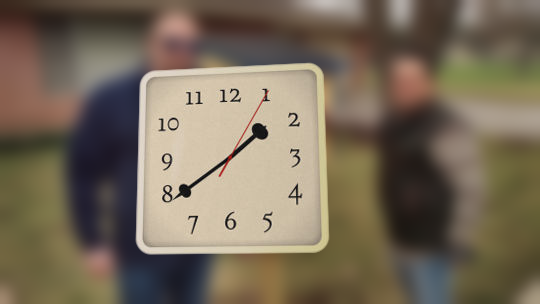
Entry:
1.39.05
